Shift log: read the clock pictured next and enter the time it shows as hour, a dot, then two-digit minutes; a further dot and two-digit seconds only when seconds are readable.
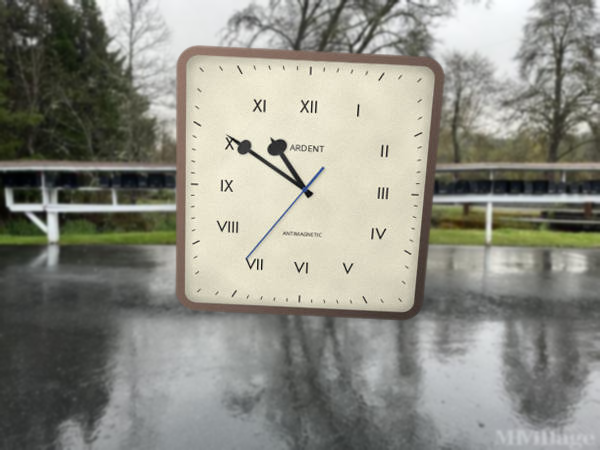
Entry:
10.50.36
